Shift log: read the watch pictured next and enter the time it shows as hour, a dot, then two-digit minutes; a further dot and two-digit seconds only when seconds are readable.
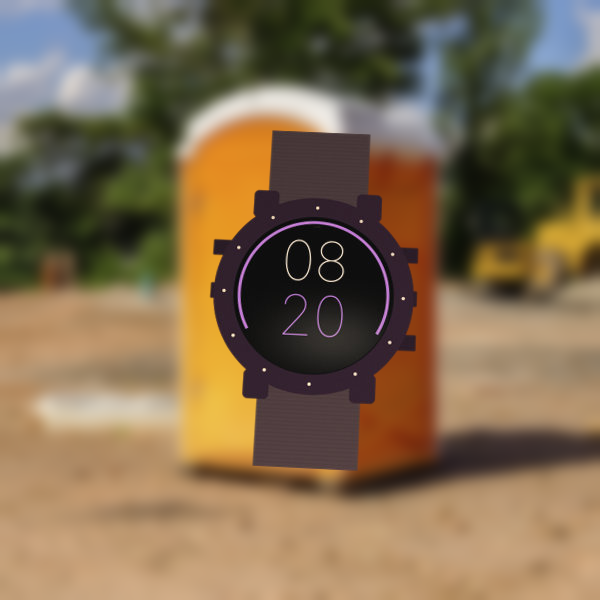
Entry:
8.20
